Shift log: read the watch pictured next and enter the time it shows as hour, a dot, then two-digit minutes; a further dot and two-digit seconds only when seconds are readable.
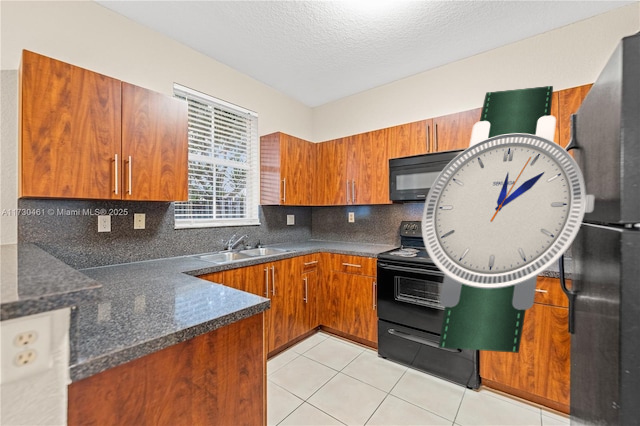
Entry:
12.08.04
